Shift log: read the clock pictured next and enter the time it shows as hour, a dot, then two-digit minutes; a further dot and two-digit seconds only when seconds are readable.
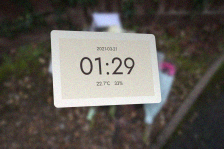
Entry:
1.29
